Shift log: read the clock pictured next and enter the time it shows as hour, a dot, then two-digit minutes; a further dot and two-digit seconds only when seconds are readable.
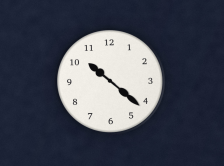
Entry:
10.22
